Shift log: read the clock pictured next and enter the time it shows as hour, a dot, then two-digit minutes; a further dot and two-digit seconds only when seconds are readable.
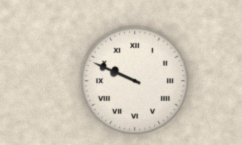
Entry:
9.49
